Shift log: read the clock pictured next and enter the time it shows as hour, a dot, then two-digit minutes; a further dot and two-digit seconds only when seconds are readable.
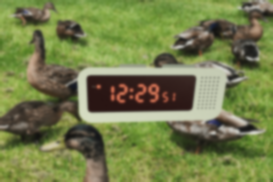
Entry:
12.29
